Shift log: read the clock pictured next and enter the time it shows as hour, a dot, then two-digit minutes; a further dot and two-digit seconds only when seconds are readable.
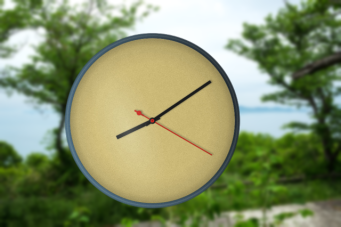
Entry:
8.09.20
